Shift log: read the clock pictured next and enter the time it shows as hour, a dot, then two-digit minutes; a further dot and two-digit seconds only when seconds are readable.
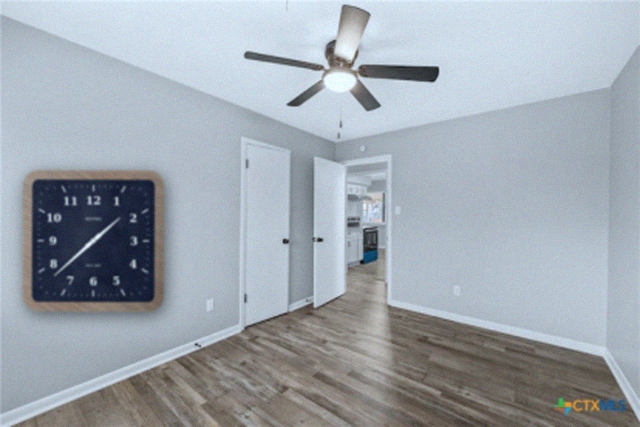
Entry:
1.38
